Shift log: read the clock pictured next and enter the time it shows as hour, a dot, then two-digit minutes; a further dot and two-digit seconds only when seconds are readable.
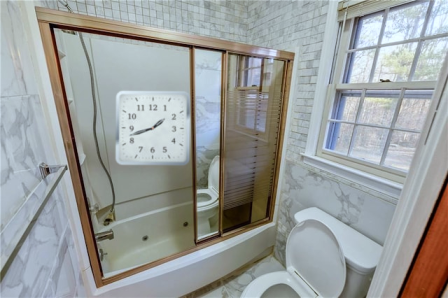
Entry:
1.42
